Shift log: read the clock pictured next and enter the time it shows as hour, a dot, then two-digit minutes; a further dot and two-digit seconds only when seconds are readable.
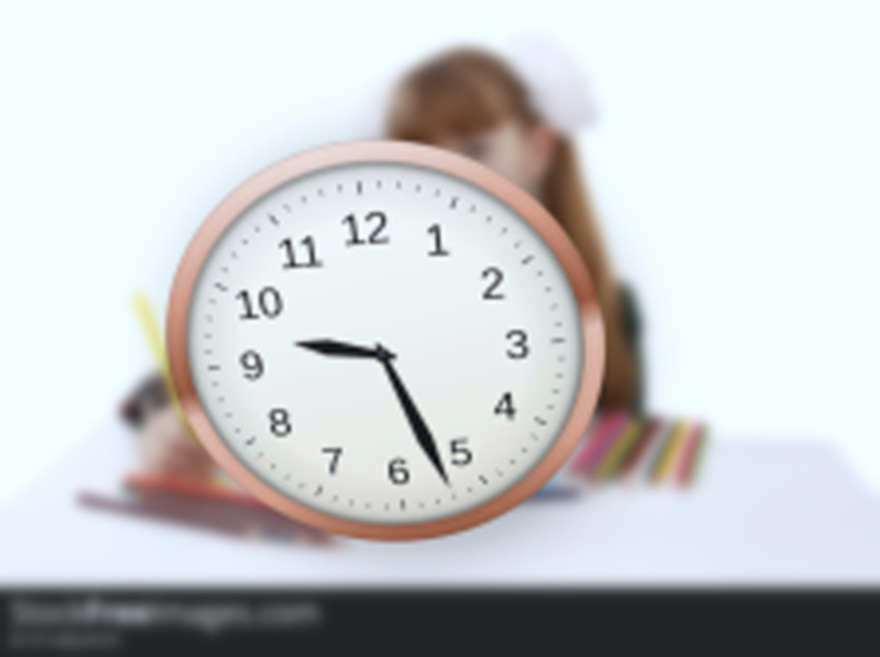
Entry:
9.27
